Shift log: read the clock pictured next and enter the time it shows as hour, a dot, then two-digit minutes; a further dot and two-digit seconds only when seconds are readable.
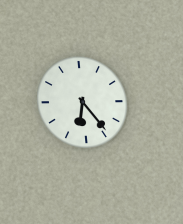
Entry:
6.24
